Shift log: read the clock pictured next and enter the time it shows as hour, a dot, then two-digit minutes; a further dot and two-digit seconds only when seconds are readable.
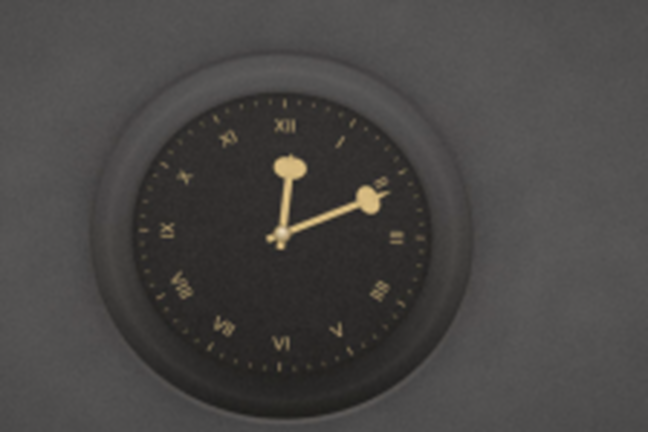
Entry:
12.11
